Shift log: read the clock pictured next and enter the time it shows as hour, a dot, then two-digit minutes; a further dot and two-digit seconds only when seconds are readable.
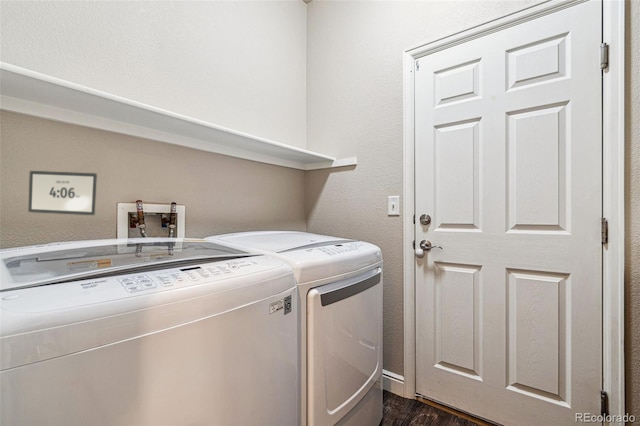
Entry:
4.06
